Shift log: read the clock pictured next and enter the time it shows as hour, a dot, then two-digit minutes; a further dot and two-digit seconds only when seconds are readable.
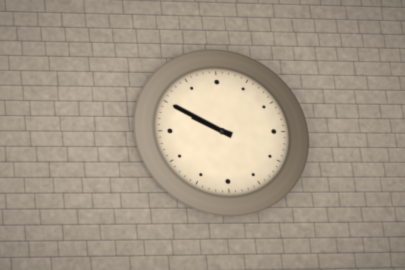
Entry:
9.50
